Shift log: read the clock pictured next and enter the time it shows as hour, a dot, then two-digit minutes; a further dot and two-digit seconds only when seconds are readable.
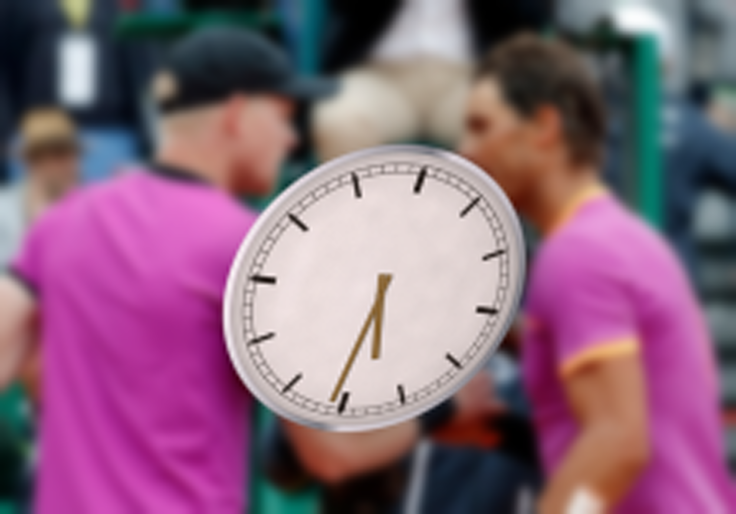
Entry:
5.31
